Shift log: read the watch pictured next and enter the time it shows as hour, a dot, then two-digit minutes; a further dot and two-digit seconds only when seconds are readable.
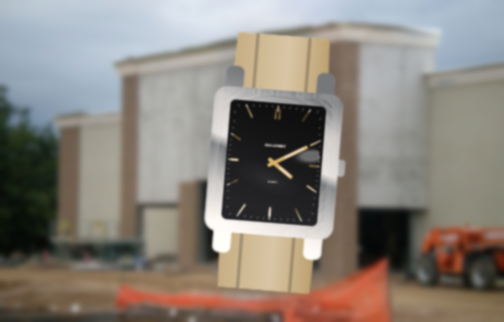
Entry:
4.10
